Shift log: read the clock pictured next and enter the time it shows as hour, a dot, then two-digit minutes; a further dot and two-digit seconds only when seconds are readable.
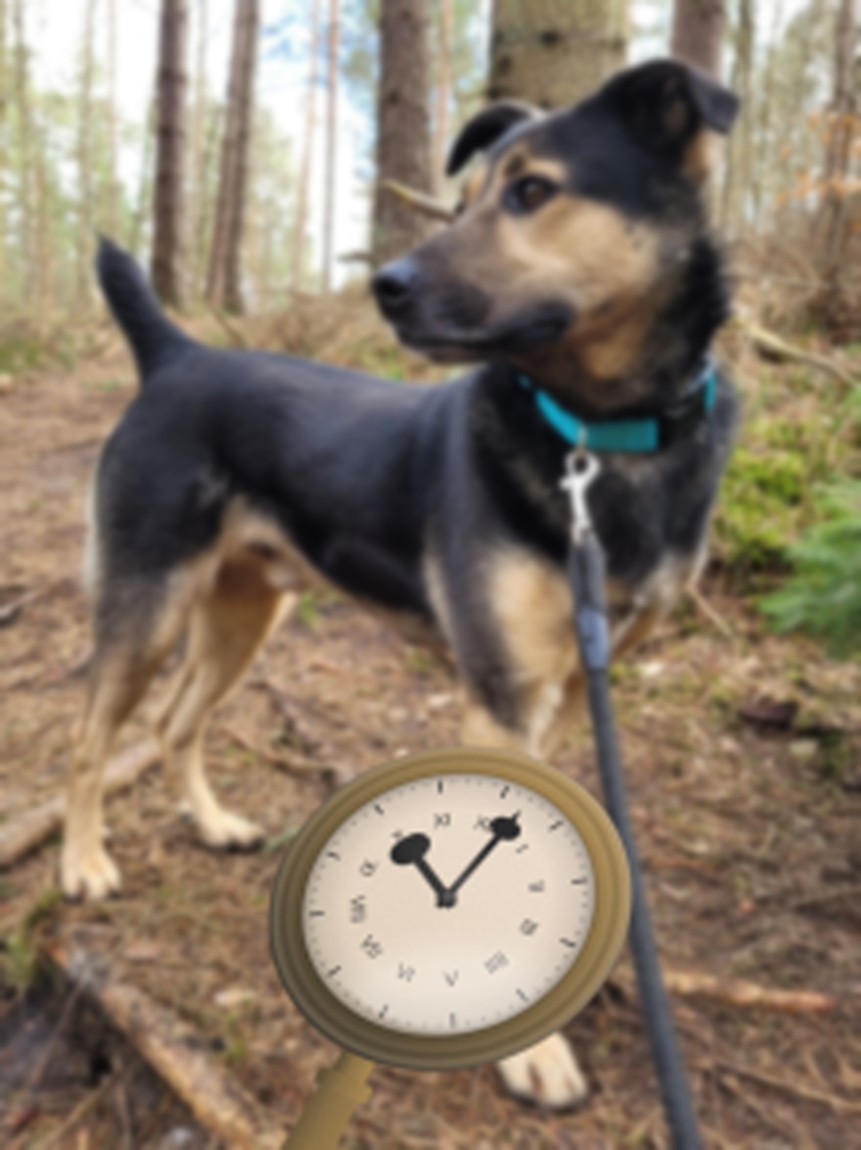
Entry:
10.02
